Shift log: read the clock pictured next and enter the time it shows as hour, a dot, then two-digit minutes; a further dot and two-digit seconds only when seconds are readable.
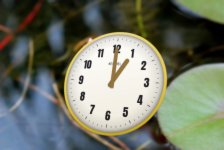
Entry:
1.00
